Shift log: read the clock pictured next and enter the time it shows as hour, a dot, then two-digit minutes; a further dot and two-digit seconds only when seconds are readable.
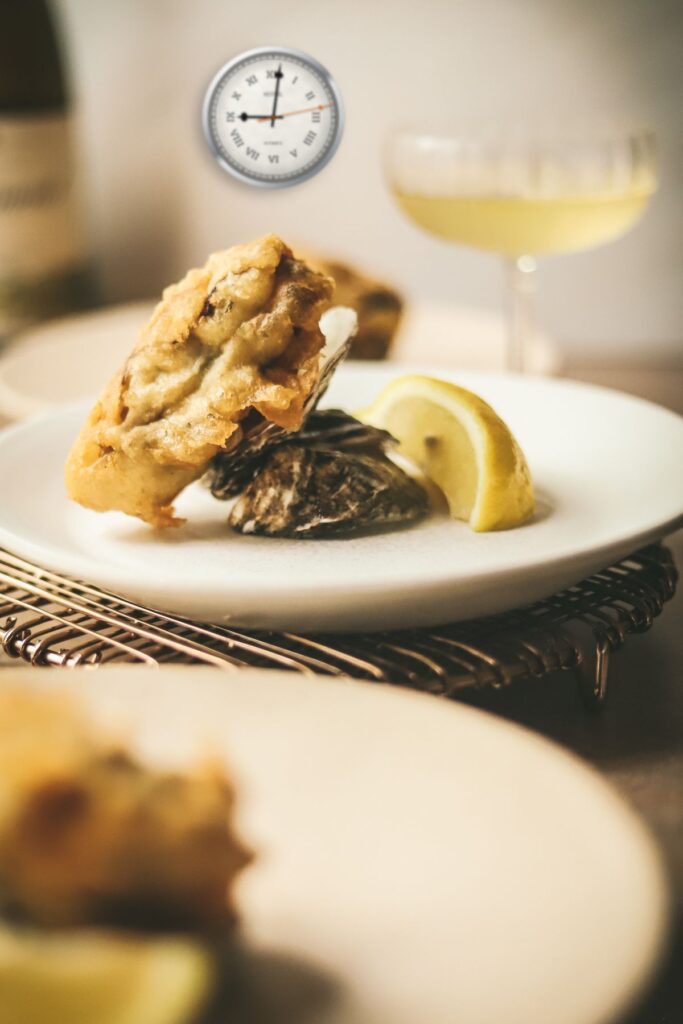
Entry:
9.01.13
